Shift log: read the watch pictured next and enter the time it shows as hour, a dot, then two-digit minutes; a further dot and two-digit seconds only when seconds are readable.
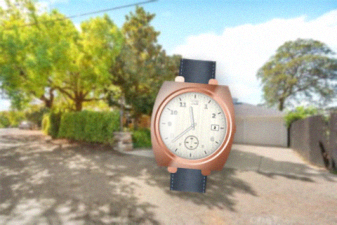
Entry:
11.38
